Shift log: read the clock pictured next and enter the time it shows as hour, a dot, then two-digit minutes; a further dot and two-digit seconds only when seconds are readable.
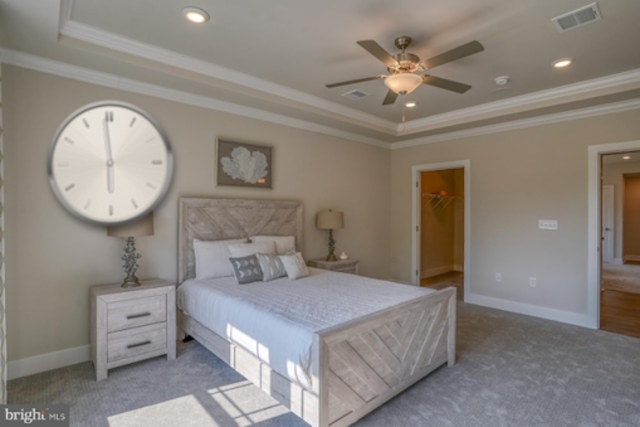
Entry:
5.59
